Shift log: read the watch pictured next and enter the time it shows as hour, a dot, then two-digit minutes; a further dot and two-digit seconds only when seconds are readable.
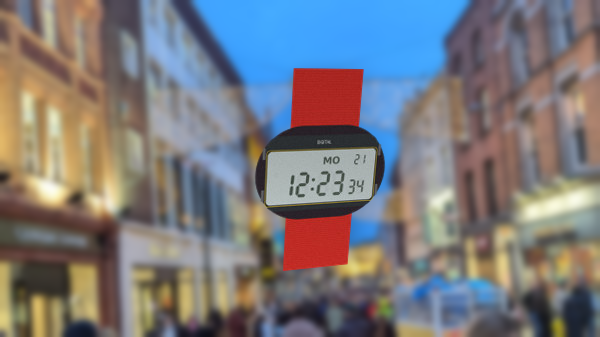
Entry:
12.23.34
